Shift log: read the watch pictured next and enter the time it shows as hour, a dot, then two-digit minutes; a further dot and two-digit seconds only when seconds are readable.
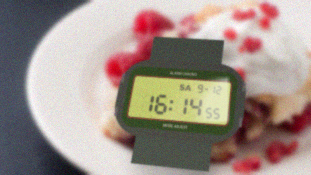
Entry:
16.14.55
